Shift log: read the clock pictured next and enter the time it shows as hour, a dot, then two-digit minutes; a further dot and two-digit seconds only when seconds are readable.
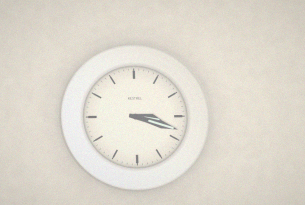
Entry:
3.18
